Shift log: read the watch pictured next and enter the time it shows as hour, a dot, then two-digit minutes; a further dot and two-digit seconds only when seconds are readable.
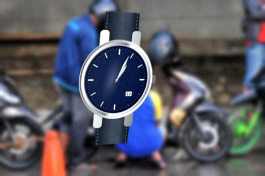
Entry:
1.04
